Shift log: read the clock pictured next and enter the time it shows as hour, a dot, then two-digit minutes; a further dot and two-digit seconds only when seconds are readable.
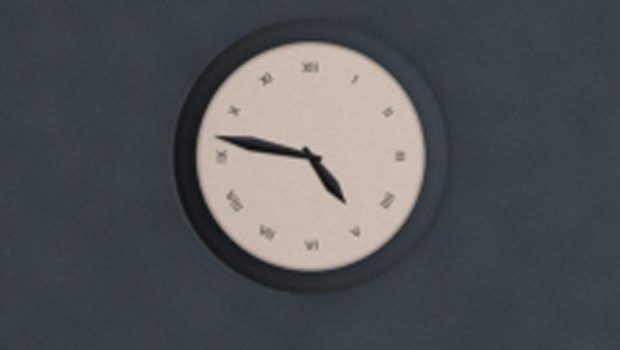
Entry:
4.47
